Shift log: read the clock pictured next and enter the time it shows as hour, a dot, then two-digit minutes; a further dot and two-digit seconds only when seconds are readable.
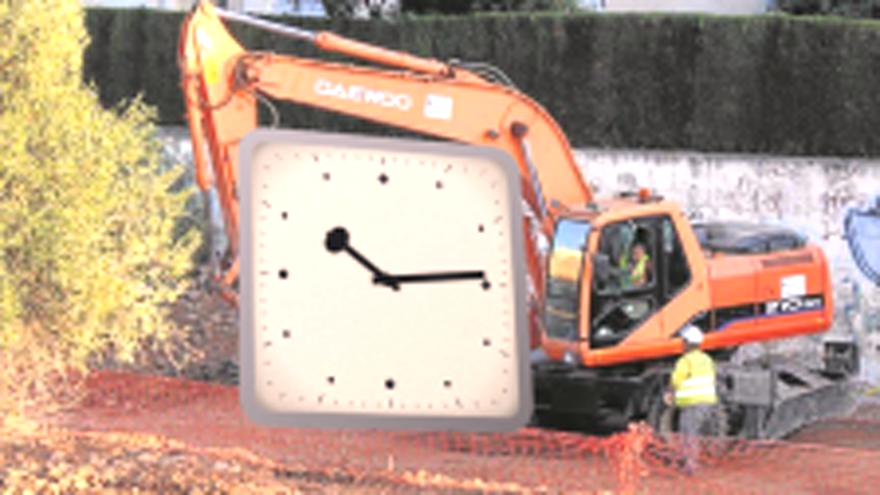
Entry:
10.14
